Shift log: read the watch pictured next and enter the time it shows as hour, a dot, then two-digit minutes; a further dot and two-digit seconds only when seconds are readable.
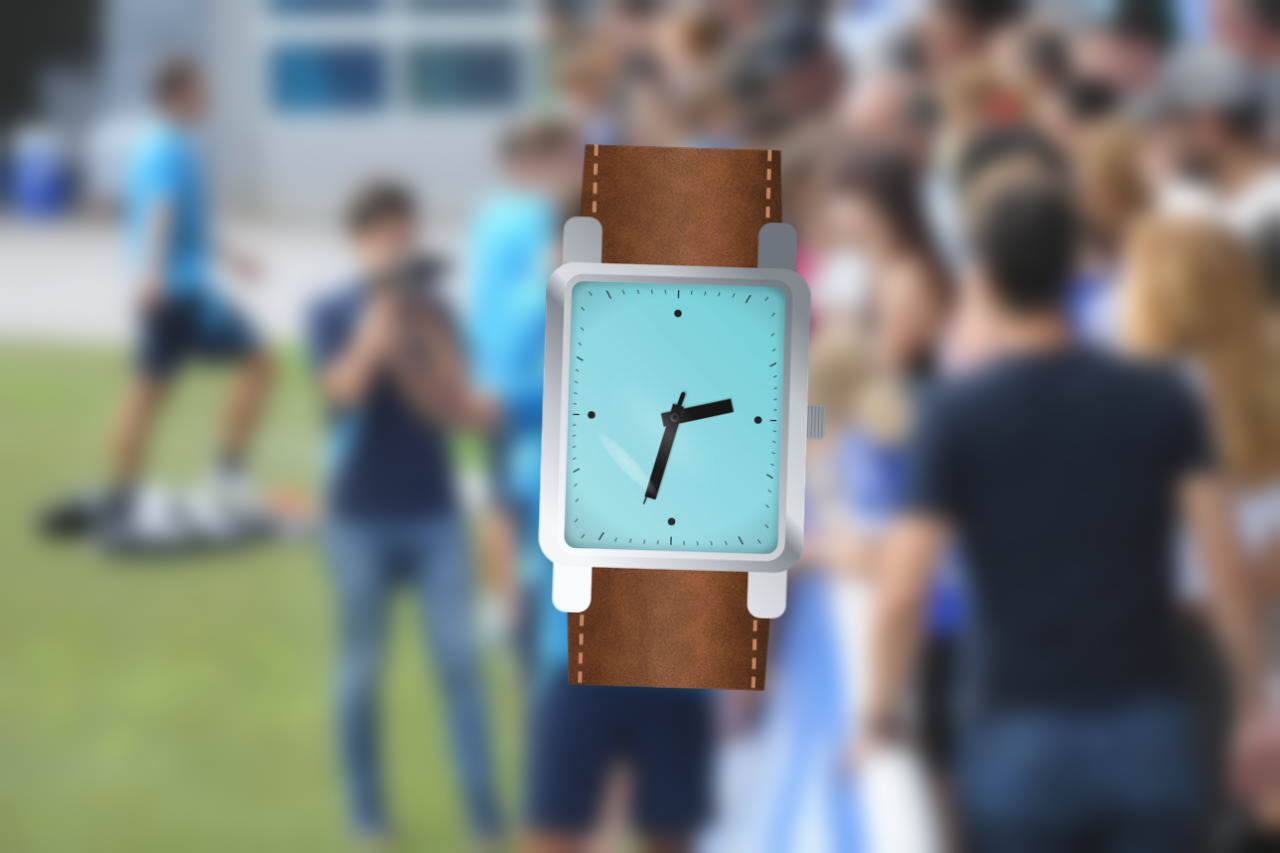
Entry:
2.32.33
